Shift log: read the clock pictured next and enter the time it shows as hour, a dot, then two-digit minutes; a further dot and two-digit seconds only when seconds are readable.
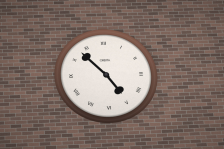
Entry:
4.53
